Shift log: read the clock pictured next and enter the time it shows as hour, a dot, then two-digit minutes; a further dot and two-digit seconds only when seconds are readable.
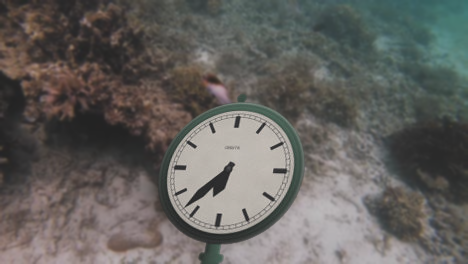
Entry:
6.37
